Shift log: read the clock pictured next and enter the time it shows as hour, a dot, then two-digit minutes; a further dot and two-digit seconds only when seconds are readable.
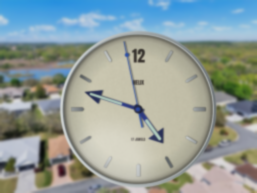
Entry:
4.47.58
